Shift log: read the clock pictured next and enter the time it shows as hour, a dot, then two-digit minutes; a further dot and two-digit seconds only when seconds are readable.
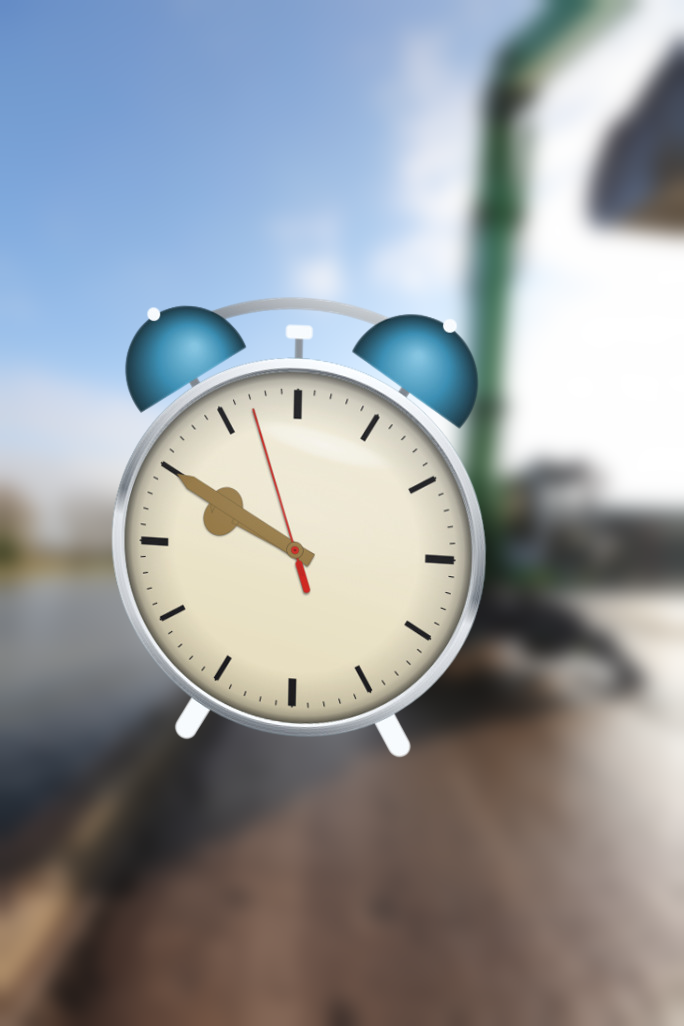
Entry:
9.49.57
